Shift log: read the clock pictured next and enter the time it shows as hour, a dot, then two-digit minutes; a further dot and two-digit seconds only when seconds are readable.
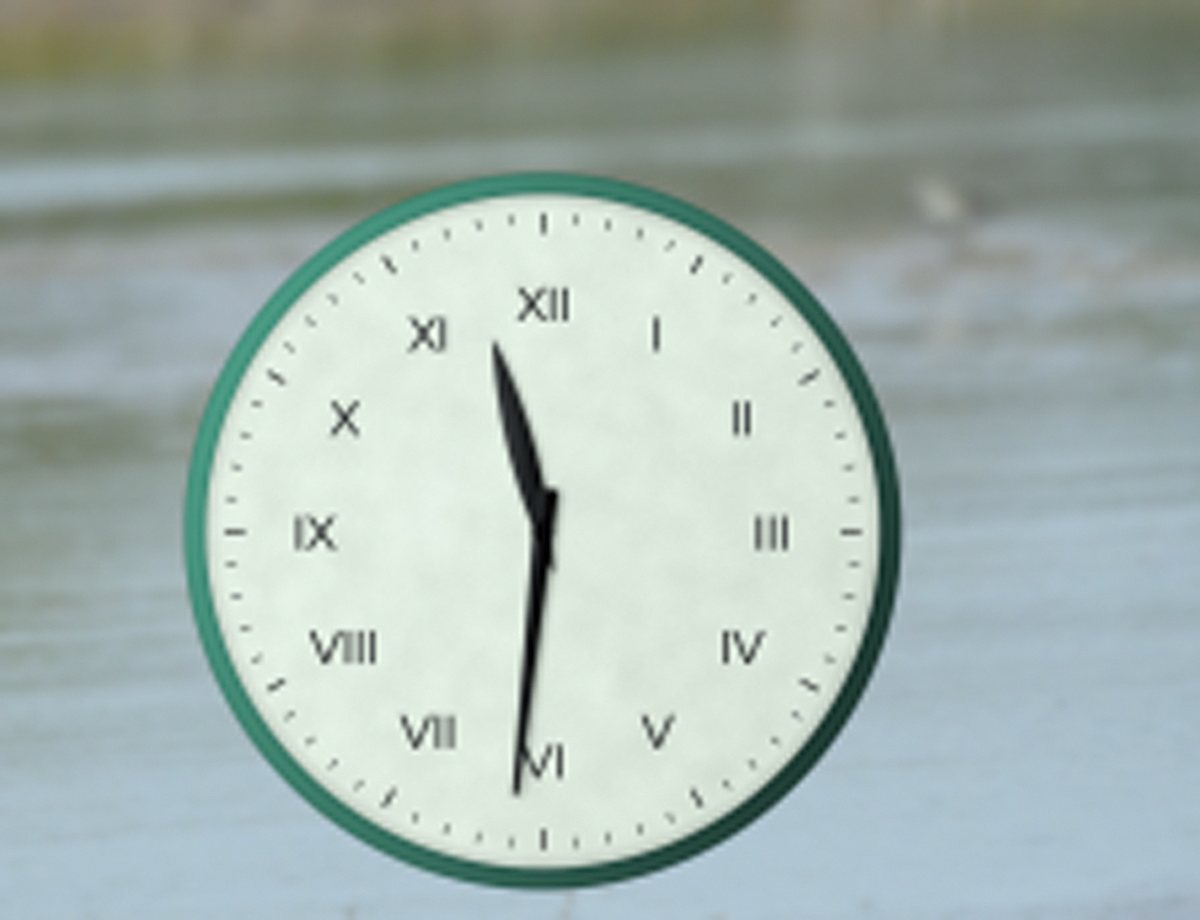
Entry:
11.31
